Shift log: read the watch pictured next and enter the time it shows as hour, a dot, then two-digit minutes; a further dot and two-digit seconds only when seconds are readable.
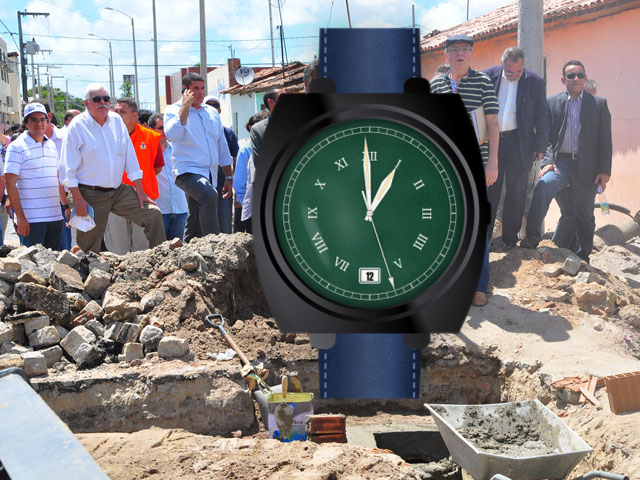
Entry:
12.59.27
